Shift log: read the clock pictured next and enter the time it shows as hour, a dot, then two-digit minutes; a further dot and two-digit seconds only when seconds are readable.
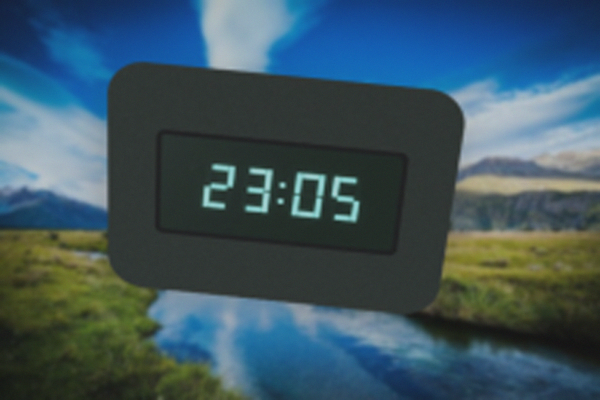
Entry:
23.05
